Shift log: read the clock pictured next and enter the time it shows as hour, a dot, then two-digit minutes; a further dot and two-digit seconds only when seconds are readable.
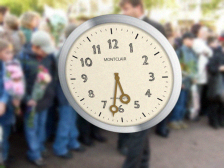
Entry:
5.32
